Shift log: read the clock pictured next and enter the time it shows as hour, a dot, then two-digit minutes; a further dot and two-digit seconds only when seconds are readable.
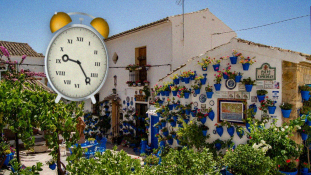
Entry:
9.24
